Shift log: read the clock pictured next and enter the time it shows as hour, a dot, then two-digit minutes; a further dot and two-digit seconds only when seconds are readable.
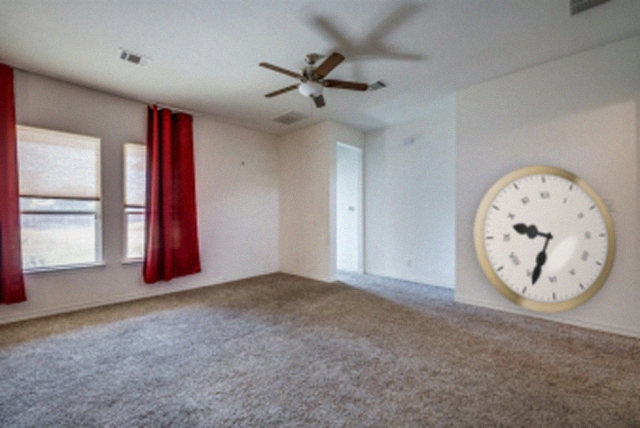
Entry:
9.34
